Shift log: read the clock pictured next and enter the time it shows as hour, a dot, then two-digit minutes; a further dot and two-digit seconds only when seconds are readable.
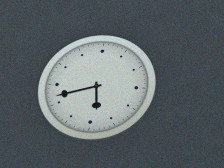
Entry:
5.42
